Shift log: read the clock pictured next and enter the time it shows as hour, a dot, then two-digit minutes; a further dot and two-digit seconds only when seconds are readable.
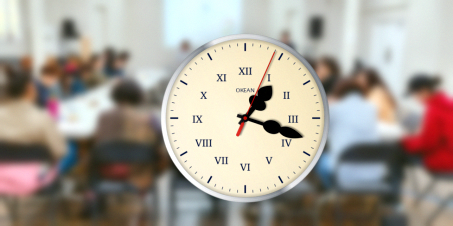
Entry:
1.18.04
